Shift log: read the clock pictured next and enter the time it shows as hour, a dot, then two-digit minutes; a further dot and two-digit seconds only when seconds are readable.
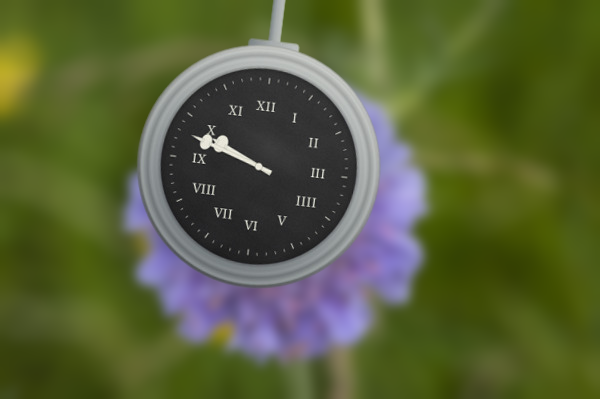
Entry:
9.48
